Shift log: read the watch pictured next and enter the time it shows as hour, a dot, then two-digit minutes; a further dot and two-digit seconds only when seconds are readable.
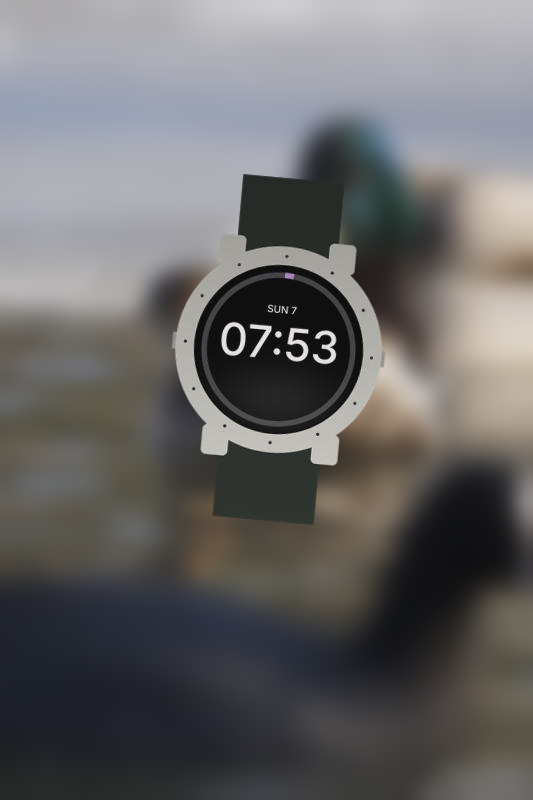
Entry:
7.53
